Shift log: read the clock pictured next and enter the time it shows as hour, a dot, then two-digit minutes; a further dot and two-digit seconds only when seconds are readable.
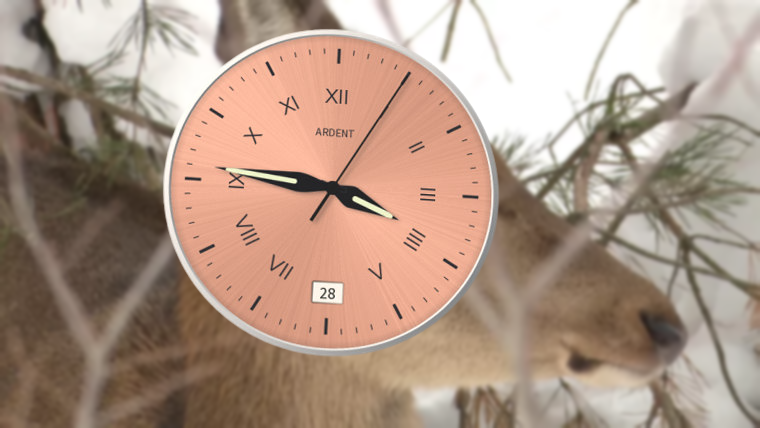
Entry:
3.46.05
